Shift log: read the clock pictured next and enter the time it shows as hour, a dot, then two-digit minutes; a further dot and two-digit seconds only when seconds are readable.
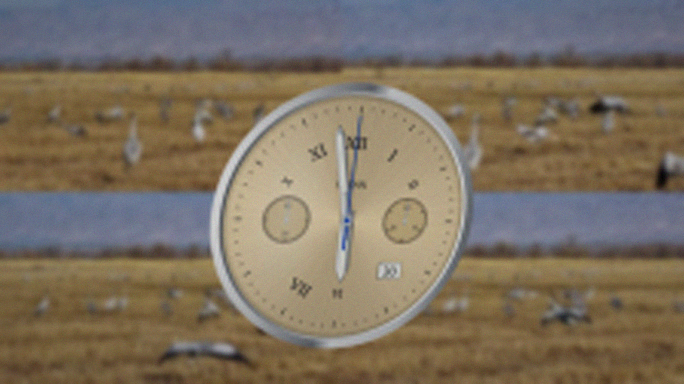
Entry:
5.58
